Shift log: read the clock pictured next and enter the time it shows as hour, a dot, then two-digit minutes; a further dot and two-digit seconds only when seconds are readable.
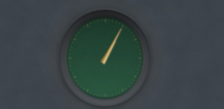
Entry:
1.05
